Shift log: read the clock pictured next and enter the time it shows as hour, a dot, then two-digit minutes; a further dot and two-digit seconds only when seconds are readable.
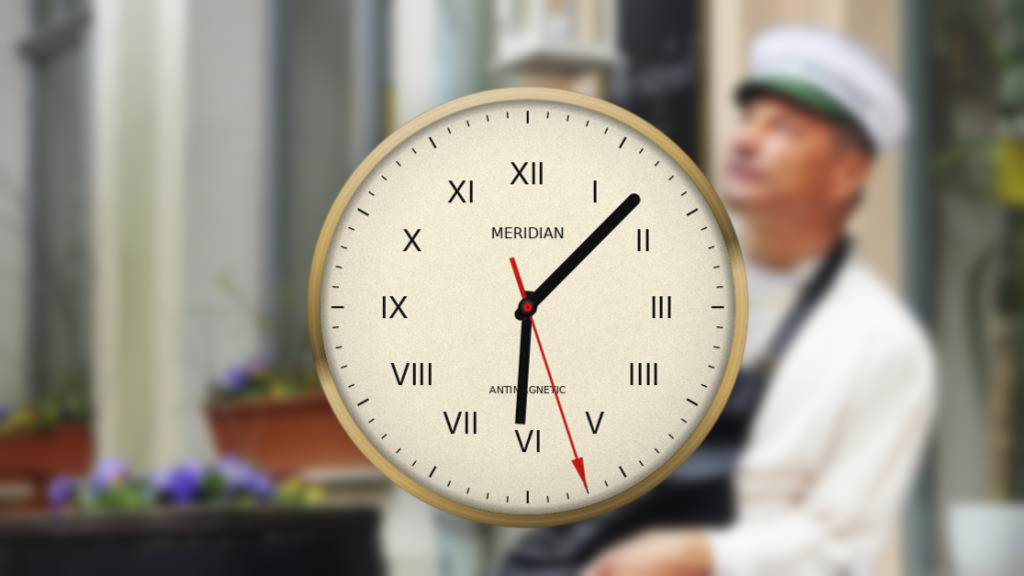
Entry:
6.07.27
